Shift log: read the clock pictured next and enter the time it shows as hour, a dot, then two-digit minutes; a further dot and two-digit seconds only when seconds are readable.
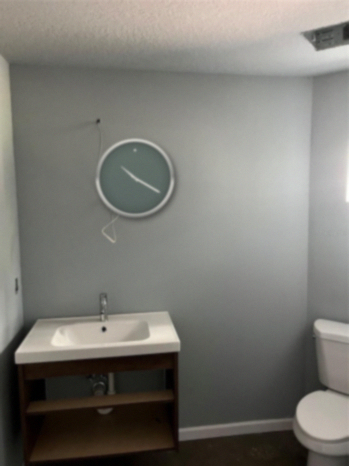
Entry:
10.20
